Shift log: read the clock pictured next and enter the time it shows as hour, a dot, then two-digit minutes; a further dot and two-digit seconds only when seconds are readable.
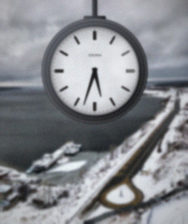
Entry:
5.33
